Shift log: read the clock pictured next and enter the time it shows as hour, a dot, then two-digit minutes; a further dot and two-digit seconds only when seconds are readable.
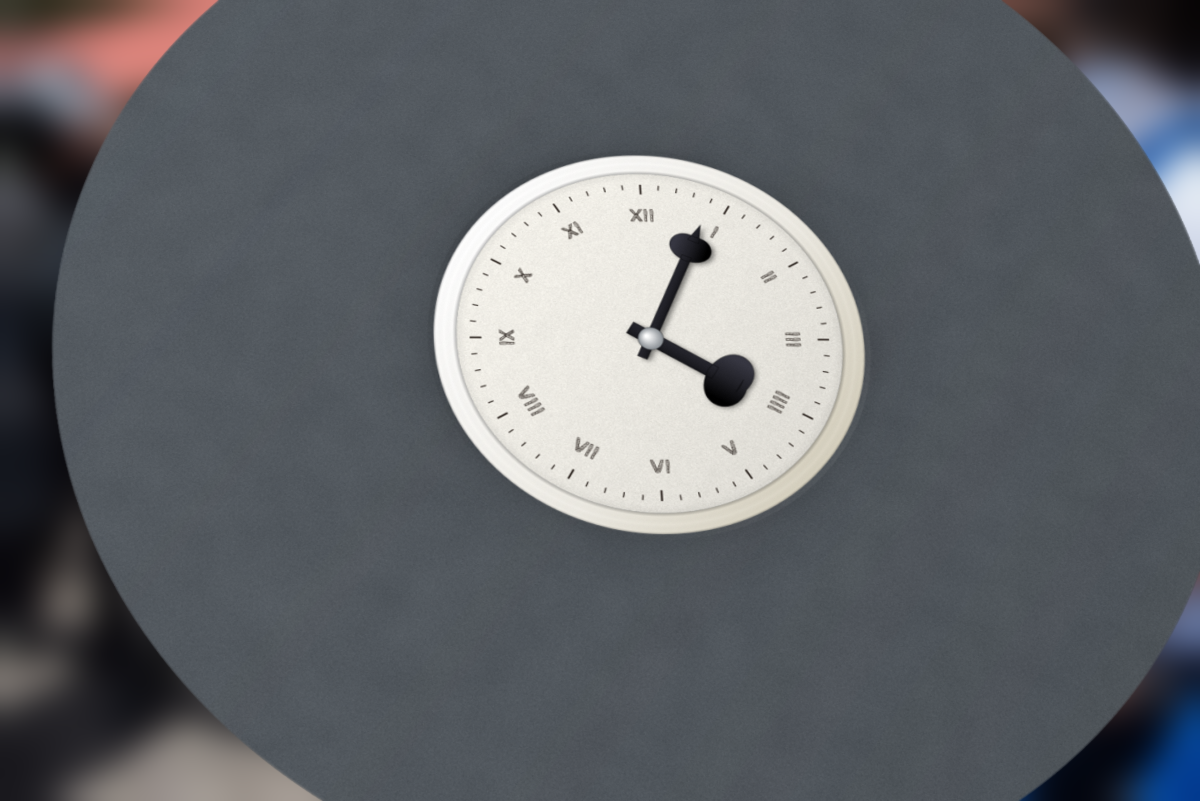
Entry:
4.04
